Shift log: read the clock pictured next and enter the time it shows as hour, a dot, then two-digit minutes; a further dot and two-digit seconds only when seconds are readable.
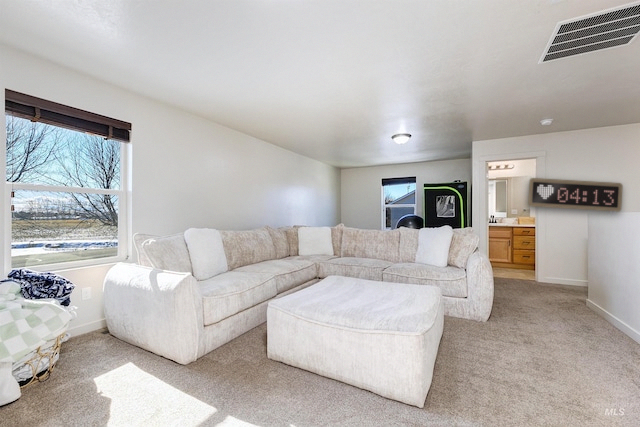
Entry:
4.13
